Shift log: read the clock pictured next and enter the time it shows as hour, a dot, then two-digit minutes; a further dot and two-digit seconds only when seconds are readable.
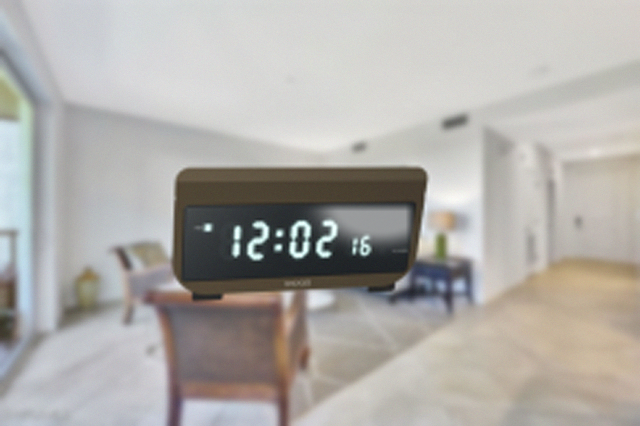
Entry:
12.02.16
